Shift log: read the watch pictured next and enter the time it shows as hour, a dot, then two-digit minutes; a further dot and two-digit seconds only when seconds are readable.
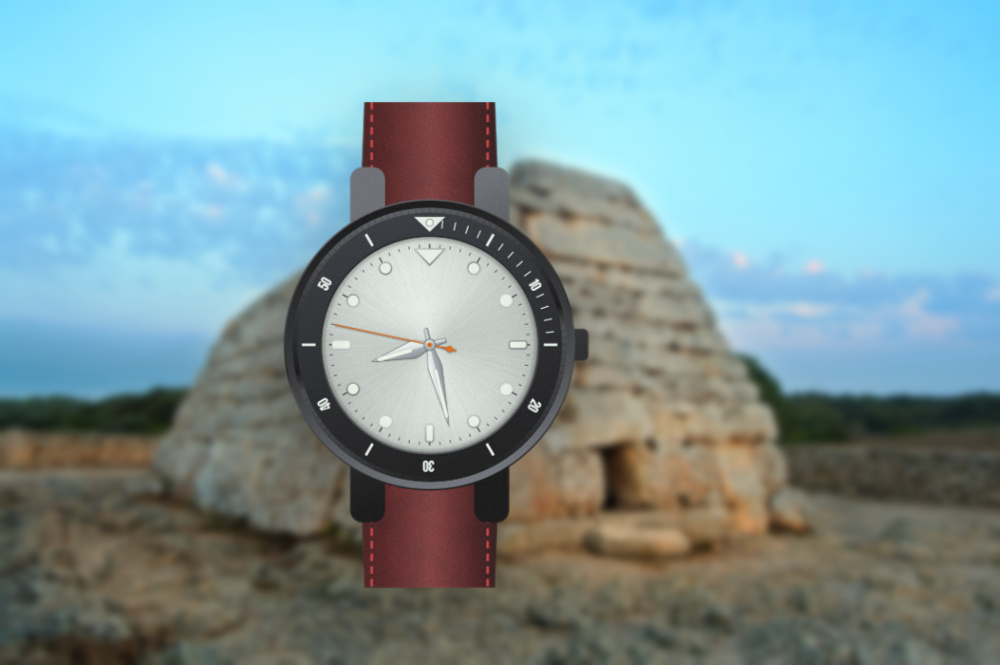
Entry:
8.27.47
